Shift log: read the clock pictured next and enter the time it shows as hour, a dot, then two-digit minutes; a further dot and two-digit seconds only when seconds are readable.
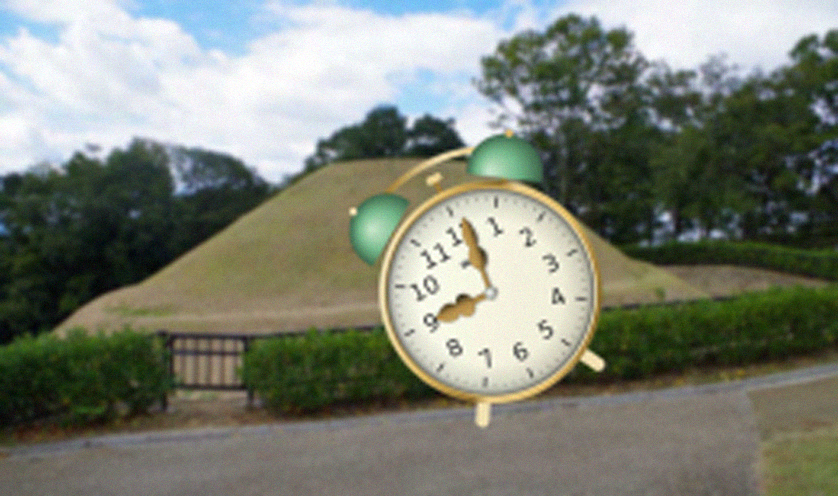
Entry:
9.01
